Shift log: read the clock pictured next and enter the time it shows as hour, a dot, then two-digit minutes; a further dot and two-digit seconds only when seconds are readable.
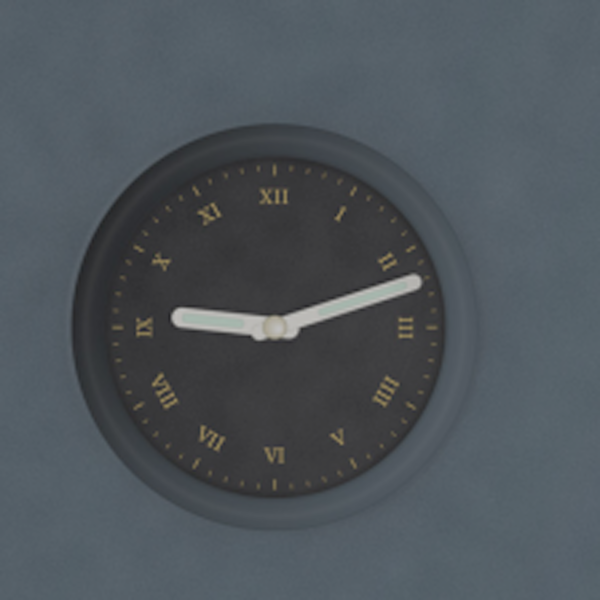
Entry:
9.12
